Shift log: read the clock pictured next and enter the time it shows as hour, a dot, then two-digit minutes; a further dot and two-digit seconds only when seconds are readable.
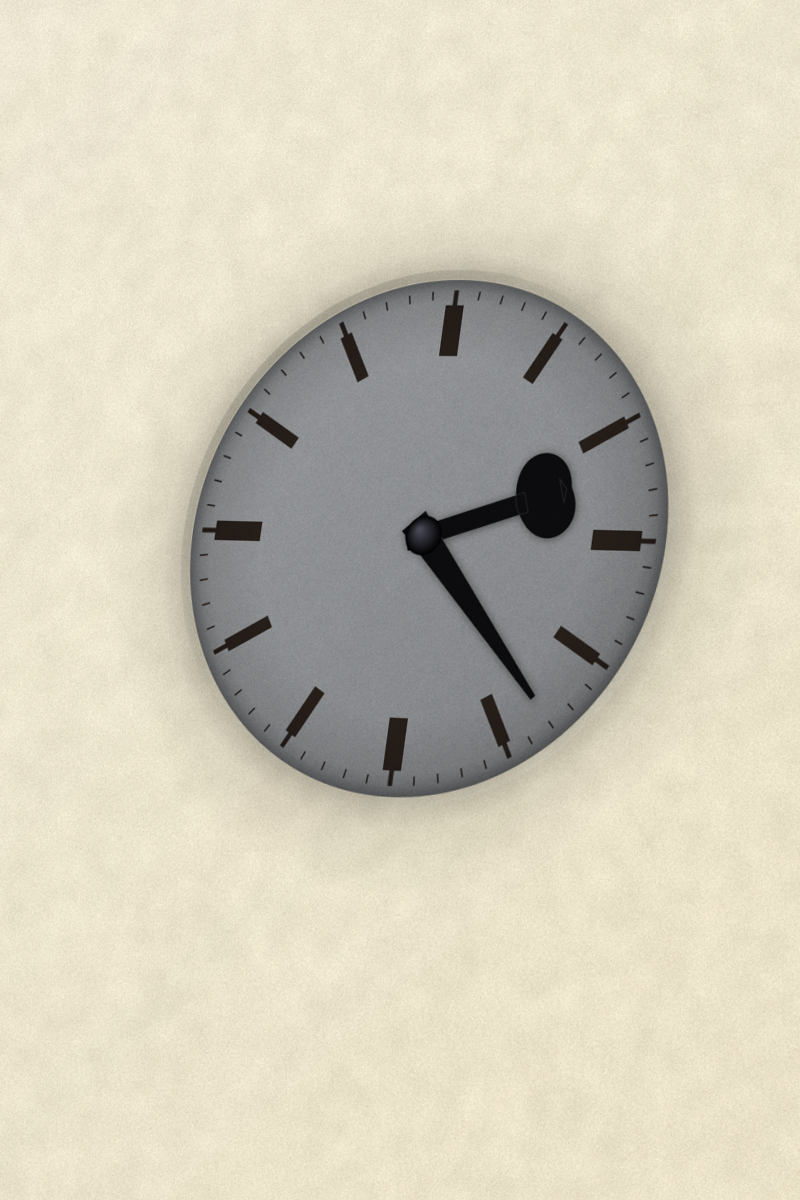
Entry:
2.23
